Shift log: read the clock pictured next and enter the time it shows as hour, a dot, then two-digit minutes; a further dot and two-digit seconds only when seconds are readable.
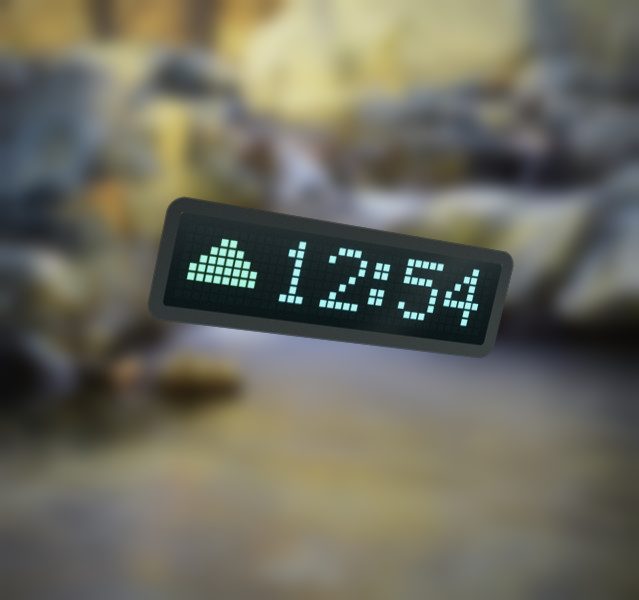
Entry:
12.54
